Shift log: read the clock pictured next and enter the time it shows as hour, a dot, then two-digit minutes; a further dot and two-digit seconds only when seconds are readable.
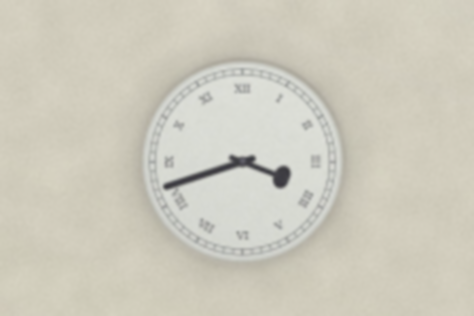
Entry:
3.42
